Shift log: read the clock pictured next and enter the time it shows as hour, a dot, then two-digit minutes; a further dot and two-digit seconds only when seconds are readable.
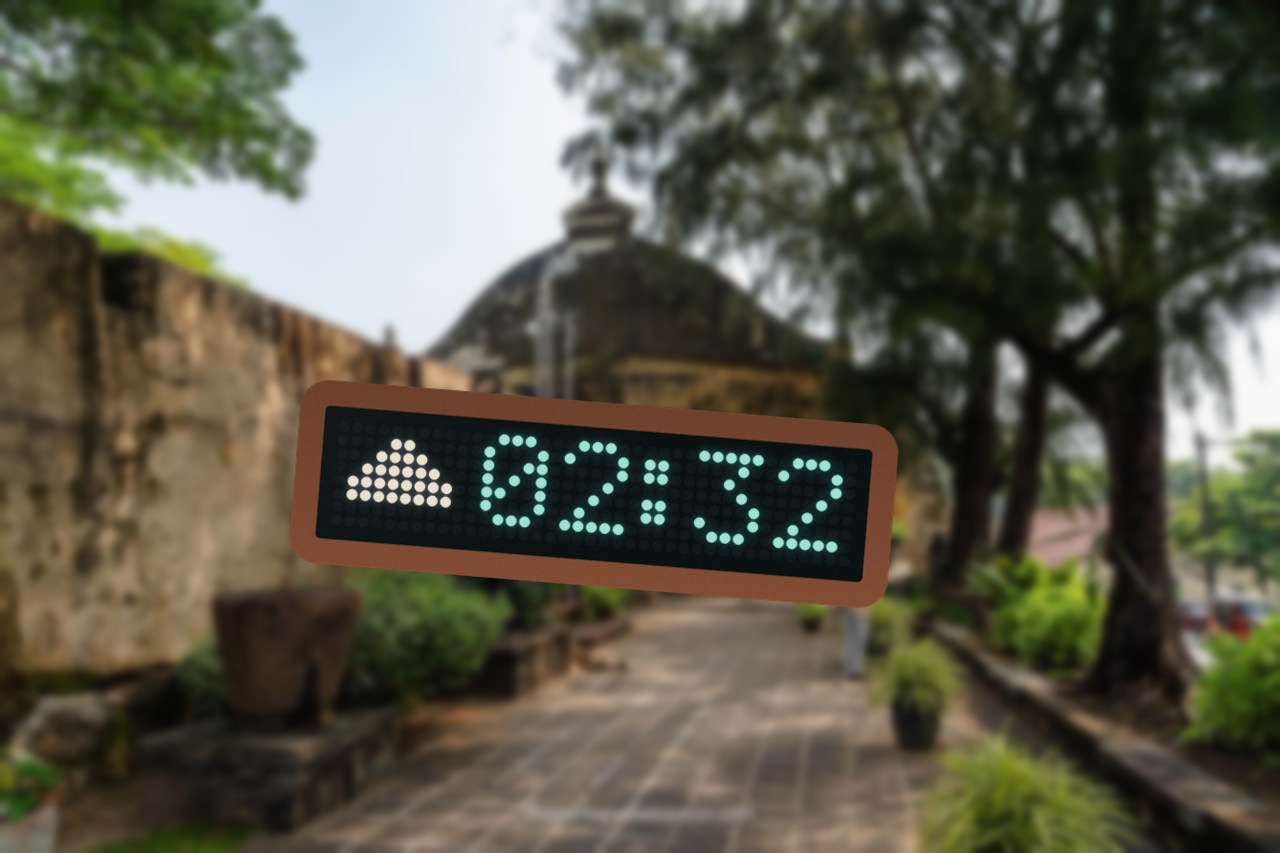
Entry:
2.32
